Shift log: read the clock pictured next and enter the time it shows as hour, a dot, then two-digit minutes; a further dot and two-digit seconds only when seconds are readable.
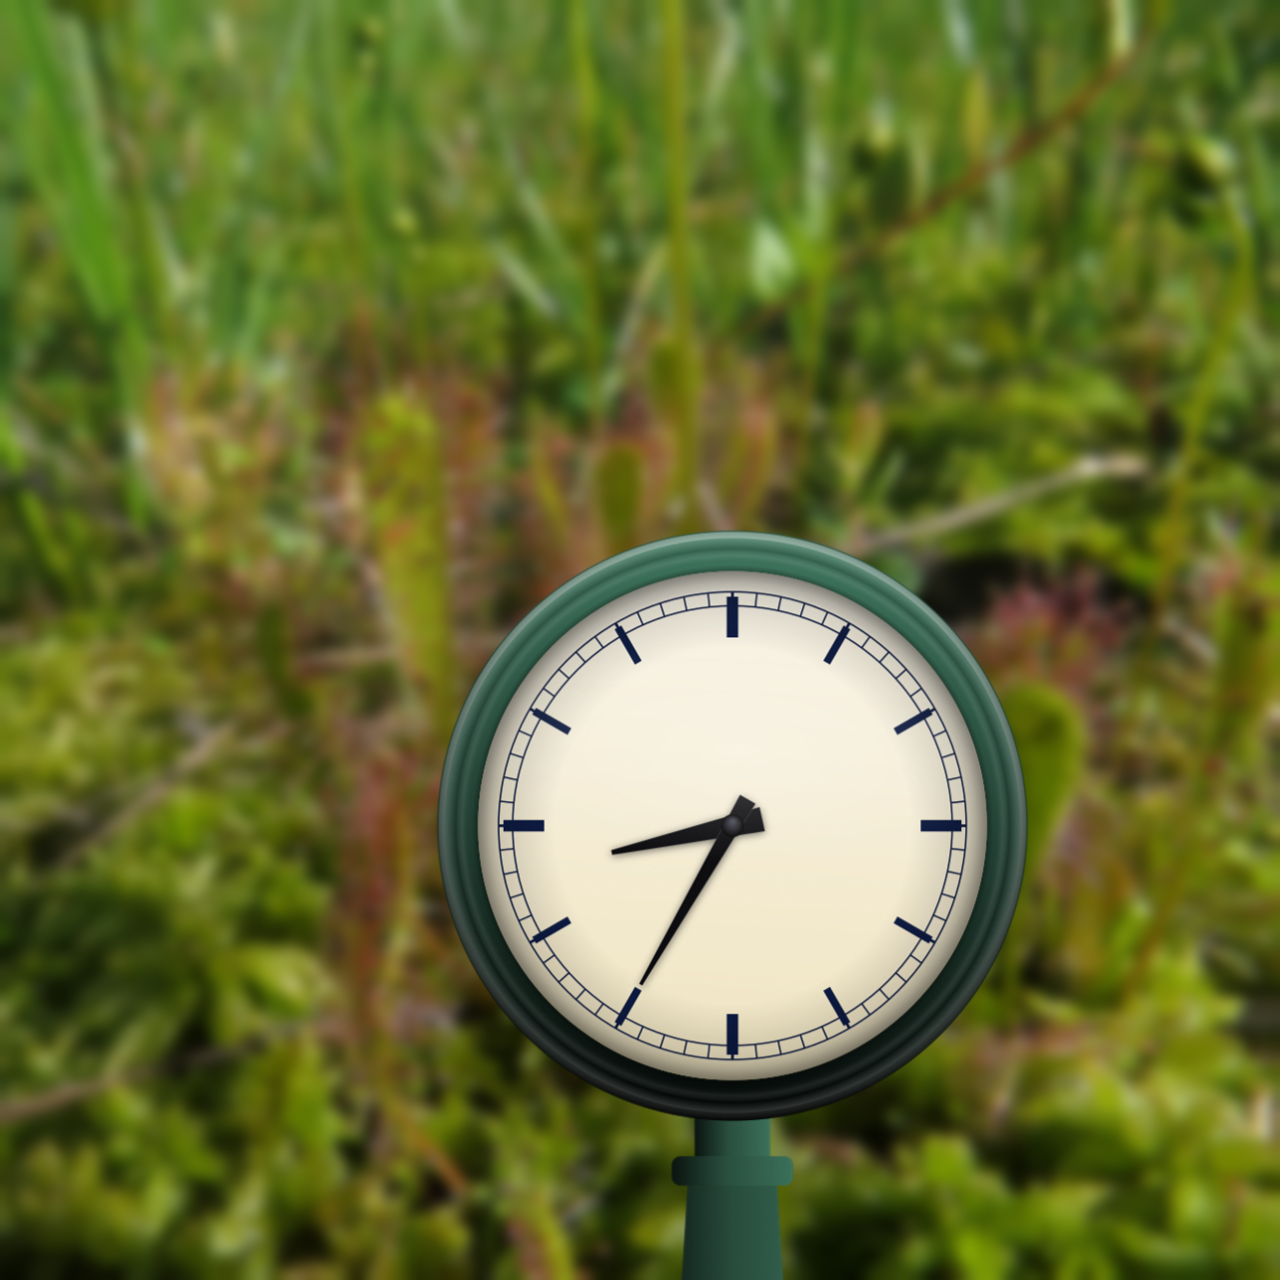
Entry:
8.35
